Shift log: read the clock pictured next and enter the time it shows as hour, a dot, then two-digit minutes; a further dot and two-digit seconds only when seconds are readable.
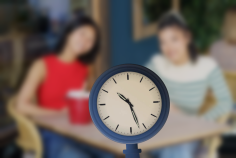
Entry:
10.27
